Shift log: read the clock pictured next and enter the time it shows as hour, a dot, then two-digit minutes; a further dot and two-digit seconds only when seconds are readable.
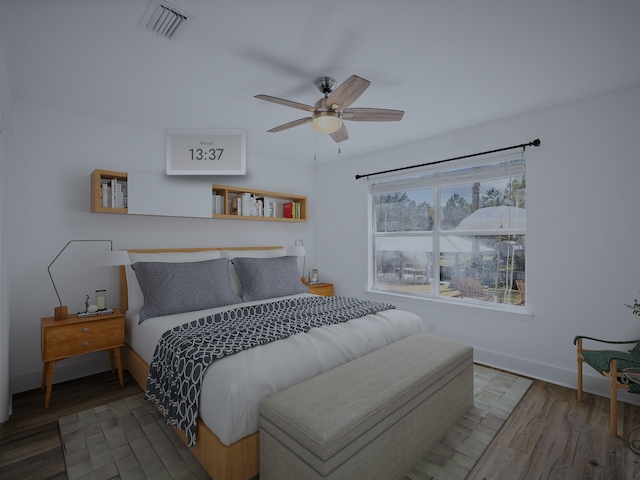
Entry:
13.37
